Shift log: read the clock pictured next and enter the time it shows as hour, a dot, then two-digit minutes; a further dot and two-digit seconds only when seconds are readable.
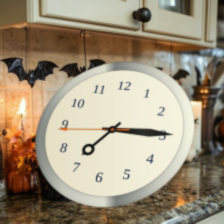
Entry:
7.14.44
